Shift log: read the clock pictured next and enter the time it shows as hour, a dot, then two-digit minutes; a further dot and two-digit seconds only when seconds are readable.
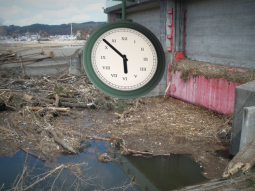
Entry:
5.52
